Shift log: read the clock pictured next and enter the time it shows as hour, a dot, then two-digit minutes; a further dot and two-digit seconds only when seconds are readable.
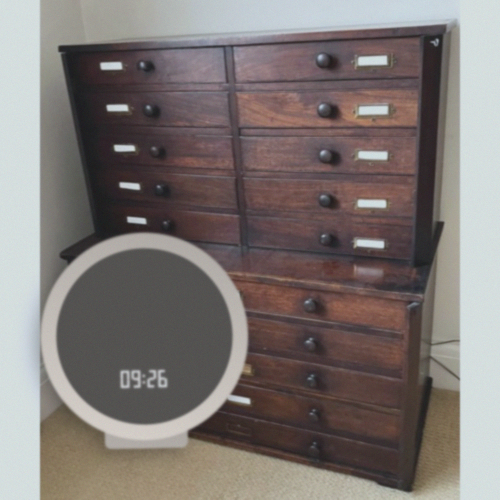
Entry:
9.26
